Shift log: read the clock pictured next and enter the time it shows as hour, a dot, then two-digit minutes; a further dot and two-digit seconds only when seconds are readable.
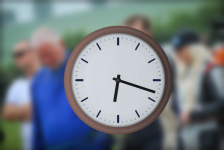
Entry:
6.18
